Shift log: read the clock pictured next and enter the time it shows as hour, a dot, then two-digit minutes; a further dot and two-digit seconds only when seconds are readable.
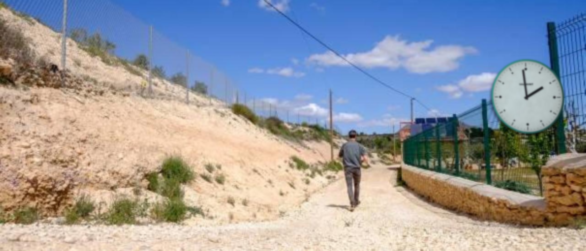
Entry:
1.59
